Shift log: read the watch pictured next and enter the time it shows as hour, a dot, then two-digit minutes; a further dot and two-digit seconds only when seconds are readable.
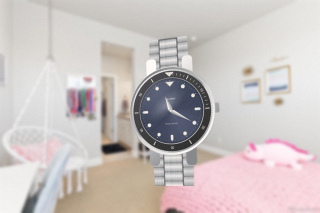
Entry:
11.20
